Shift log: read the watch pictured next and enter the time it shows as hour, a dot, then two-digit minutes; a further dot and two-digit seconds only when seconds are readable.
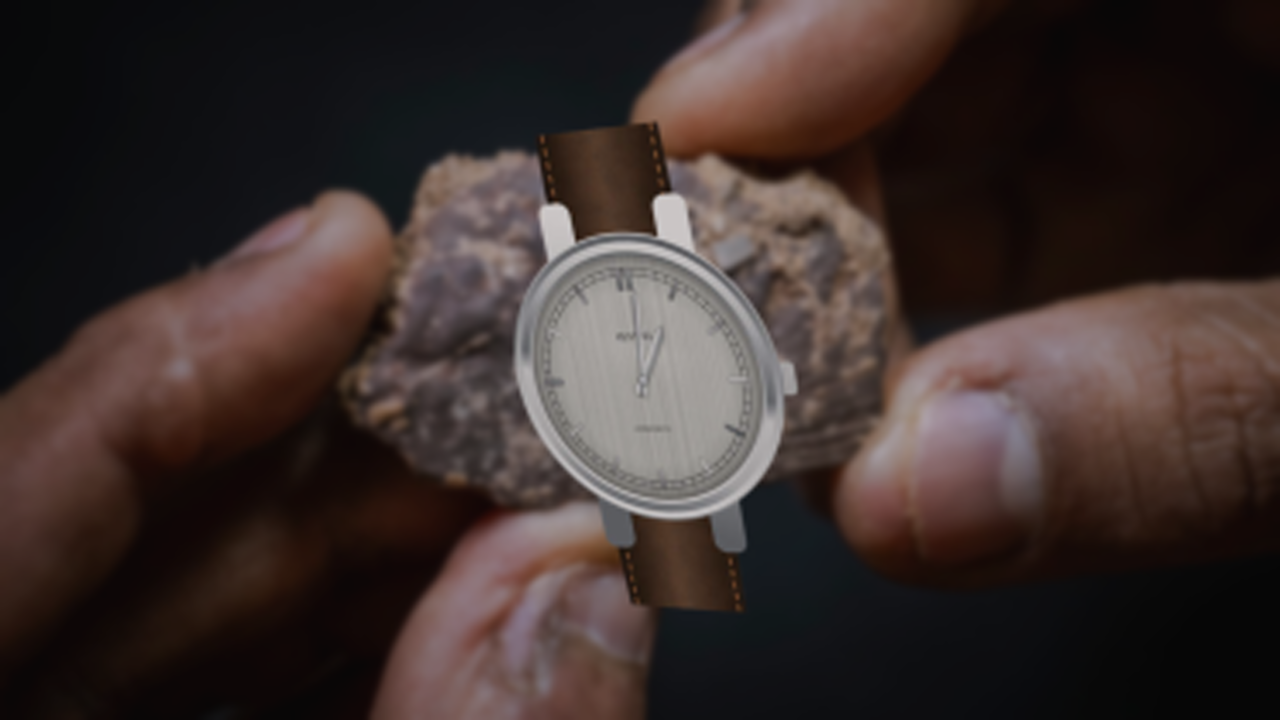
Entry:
1.01
